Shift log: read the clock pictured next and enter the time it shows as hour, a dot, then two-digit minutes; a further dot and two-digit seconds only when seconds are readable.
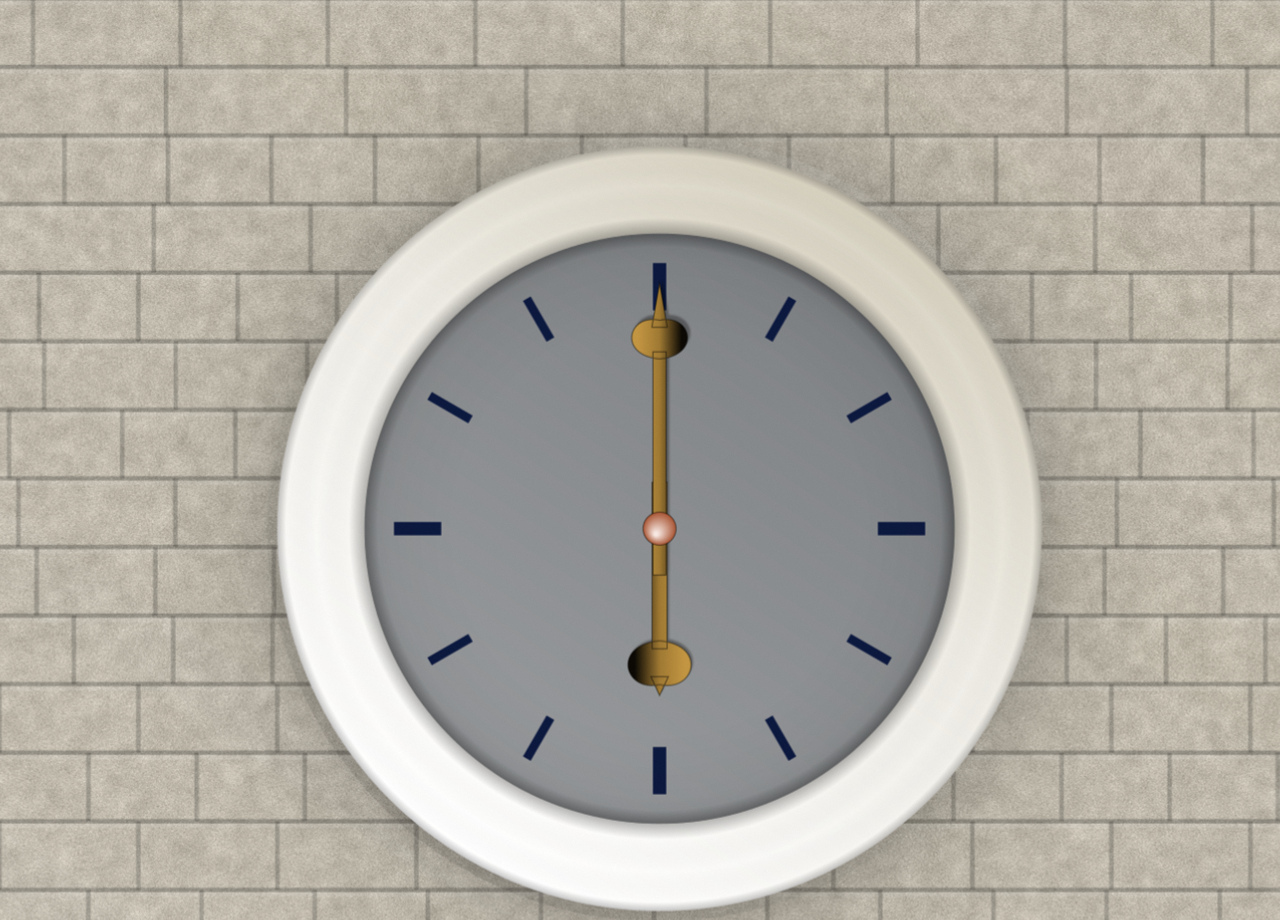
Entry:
6.00
